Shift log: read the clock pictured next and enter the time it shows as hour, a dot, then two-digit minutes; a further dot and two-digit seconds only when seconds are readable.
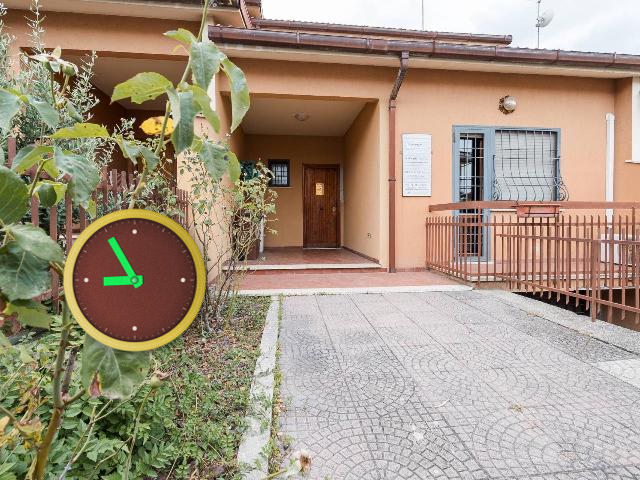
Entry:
8.55
